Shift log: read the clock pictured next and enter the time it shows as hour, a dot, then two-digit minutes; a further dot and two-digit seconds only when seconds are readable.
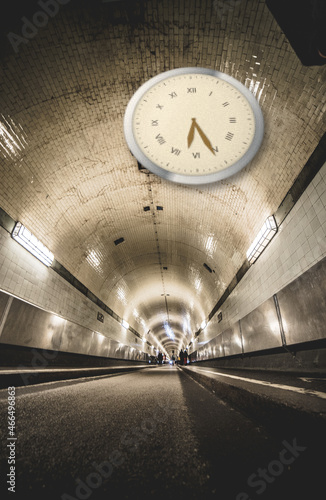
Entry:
6.26
